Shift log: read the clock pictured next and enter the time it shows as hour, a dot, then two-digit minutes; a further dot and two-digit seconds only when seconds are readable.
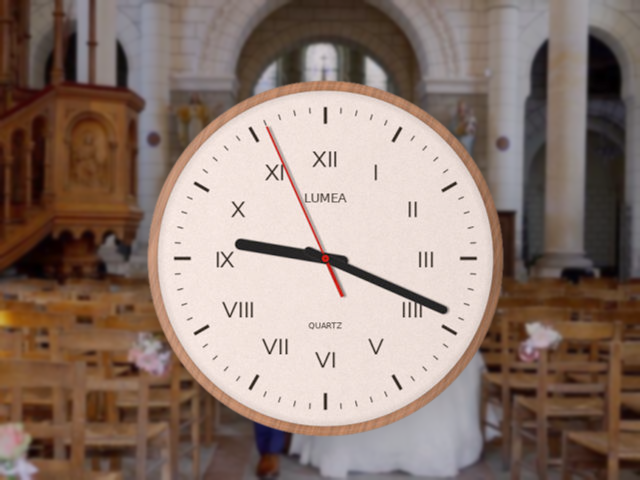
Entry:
9.18.56
